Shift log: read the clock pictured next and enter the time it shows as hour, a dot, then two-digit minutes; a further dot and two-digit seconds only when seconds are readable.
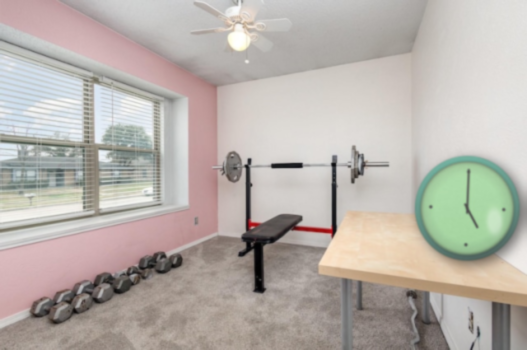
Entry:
5.00
